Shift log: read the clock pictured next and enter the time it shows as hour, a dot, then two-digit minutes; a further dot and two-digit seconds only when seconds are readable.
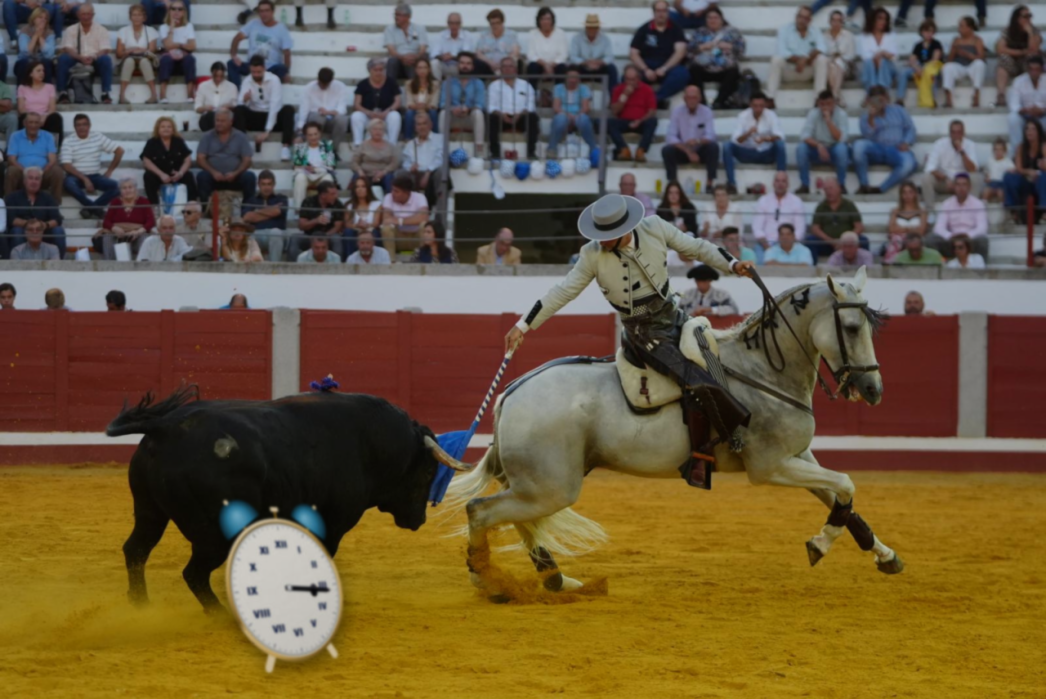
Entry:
3.16
